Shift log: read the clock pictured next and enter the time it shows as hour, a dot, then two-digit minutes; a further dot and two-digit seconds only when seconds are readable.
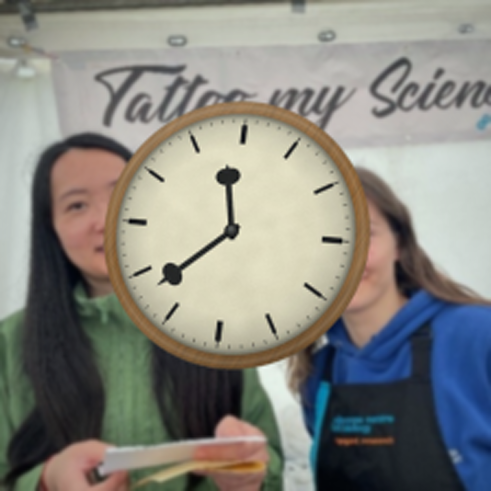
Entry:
11.38
